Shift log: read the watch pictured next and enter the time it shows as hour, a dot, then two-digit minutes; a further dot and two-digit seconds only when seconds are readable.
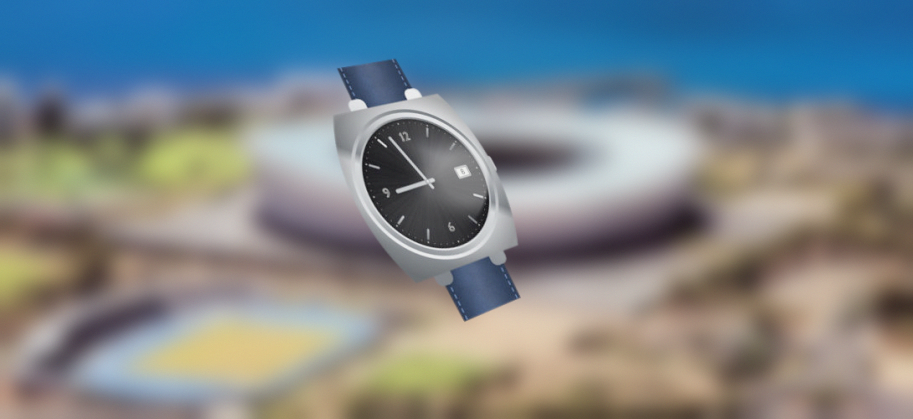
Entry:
8.57
